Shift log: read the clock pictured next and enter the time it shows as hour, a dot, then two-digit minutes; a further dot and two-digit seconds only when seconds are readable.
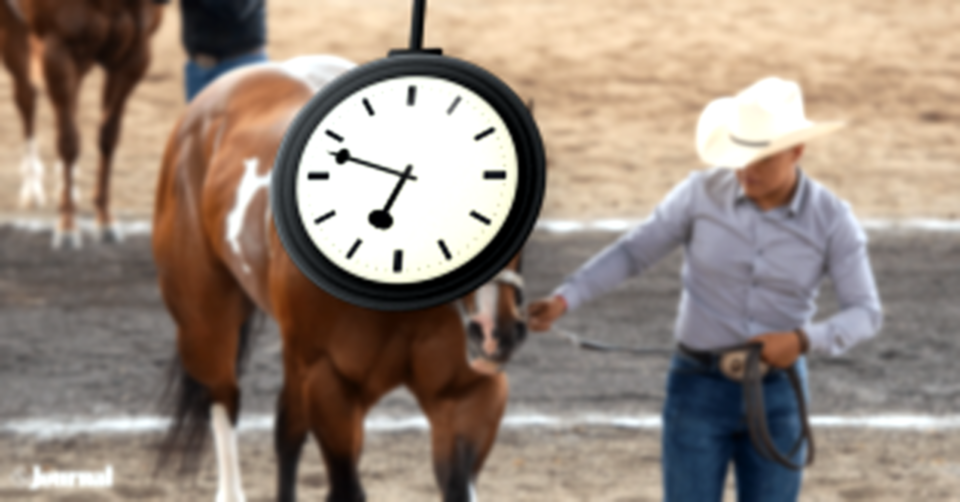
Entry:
6.48
